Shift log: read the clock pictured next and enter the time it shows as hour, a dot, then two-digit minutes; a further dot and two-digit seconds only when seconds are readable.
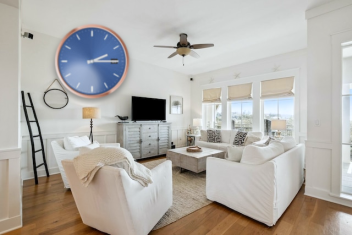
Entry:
2.15
